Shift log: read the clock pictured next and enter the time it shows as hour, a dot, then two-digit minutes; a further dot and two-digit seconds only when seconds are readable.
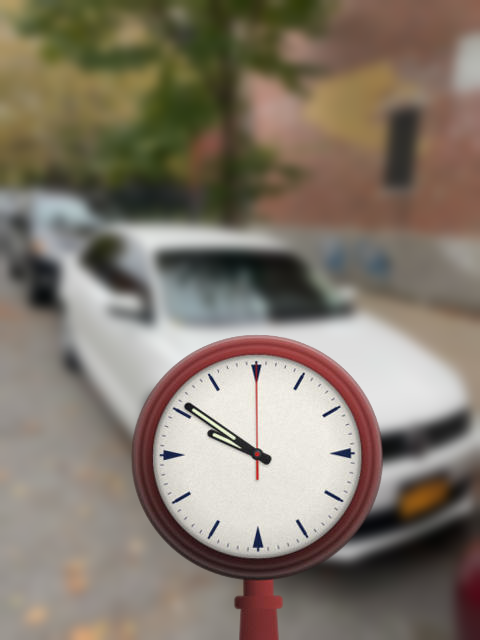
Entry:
9.51.00
